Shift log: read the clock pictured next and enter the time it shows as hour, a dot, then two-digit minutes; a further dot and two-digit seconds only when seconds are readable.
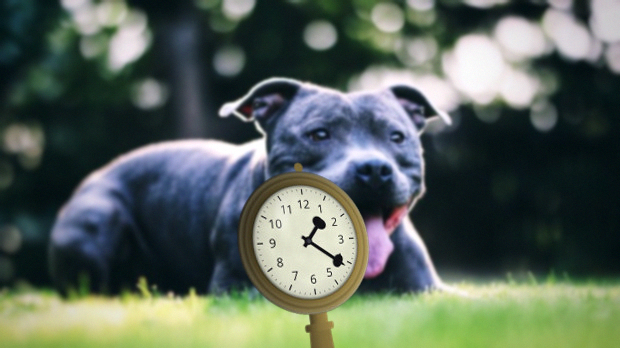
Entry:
1.21
